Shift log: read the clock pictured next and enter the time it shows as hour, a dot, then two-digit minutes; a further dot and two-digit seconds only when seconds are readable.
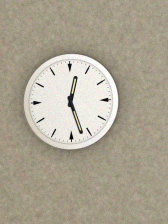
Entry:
12.27
